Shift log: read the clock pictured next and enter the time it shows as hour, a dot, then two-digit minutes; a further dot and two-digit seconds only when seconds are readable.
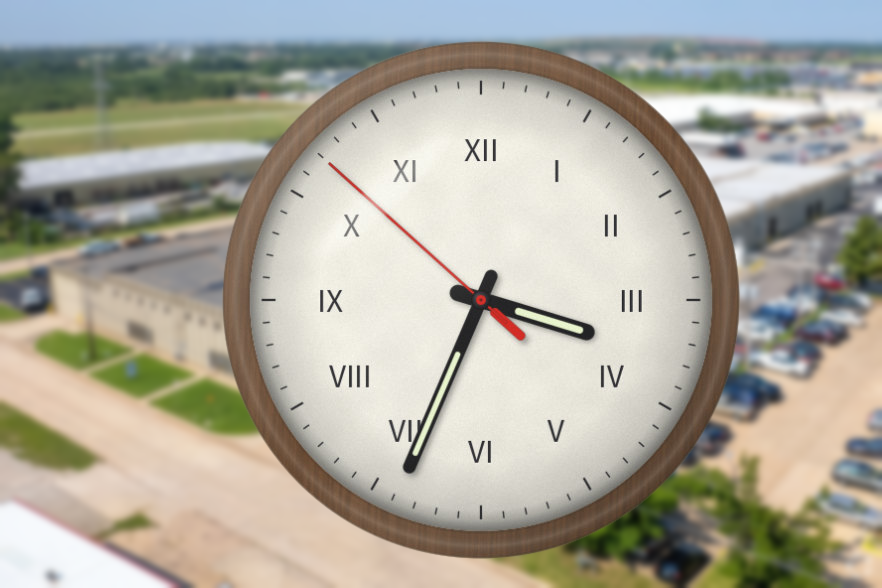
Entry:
3.33.52
